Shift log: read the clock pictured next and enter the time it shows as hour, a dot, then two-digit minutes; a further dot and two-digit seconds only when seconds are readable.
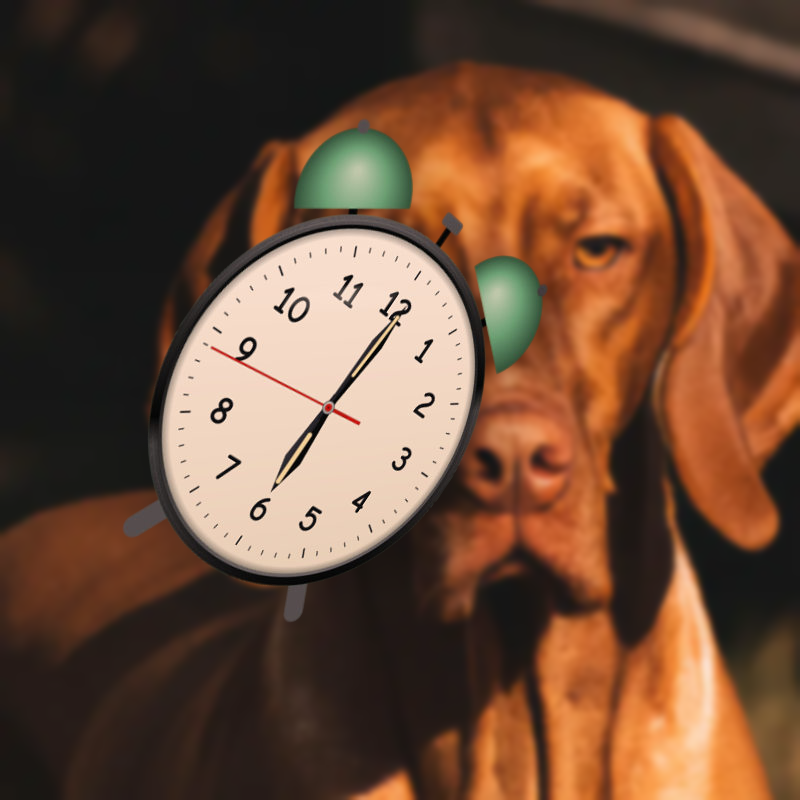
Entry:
6.00.44
